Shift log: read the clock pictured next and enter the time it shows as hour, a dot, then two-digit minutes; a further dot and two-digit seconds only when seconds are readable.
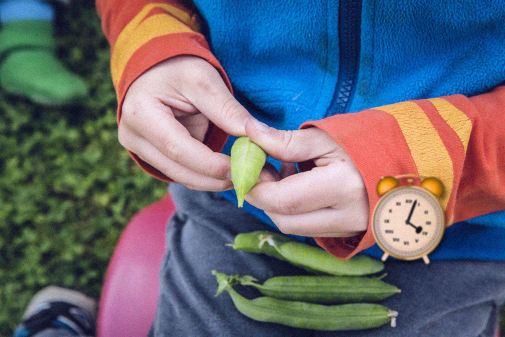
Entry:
4.03
